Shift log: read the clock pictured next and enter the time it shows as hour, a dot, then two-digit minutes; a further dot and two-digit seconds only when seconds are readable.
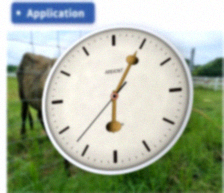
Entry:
6.04.37
